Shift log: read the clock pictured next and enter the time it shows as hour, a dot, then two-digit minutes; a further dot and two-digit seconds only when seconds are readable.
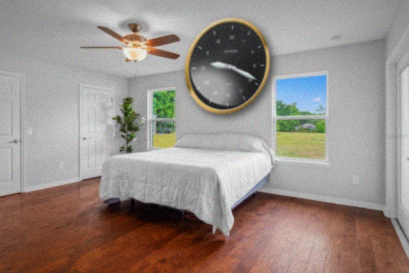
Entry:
9.19
